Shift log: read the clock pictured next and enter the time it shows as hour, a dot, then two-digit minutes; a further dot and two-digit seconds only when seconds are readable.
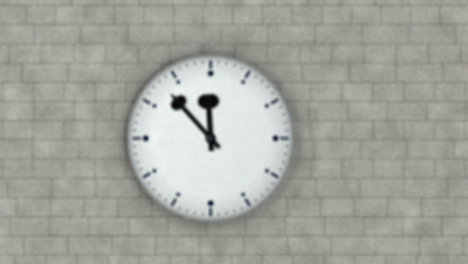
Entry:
11.53
